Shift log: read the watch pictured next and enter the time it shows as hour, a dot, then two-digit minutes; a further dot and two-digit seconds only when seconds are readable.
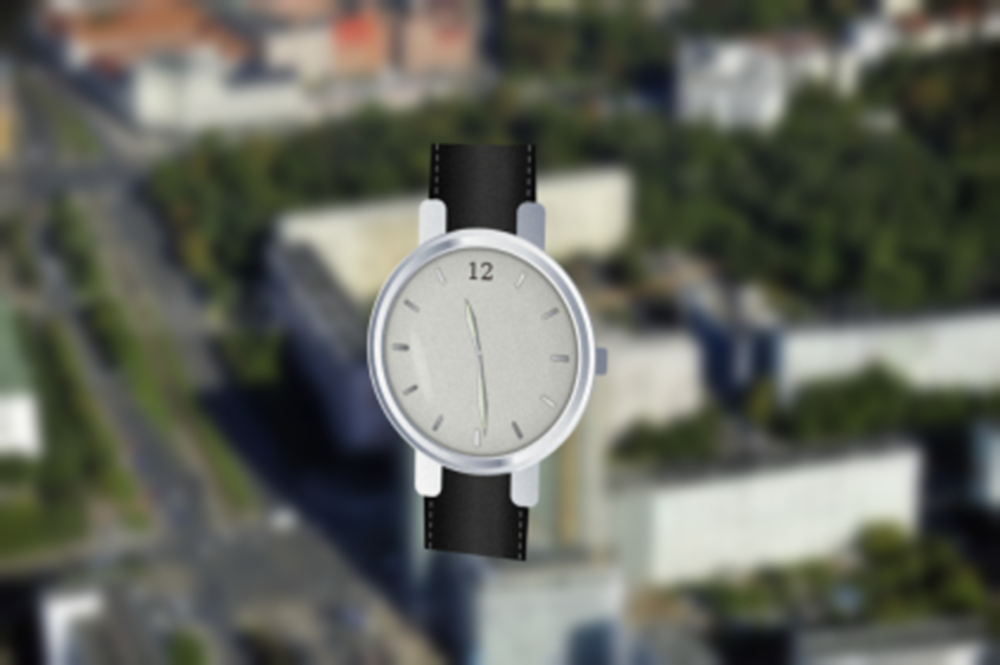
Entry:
11.29
